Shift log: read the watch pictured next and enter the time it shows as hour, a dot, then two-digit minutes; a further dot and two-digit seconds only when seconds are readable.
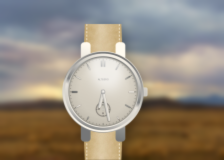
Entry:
6.28
